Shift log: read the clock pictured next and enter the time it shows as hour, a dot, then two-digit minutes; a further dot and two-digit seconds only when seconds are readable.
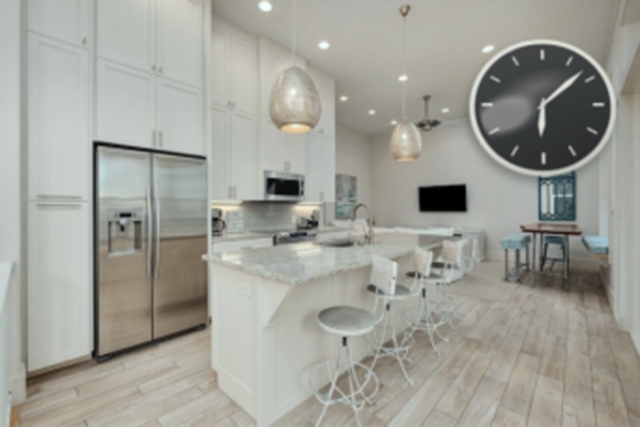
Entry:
6.08
